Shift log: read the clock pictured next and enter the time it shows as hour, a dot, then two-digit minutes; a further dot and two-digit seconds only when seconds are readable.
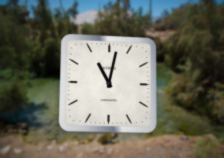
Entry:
11.02
